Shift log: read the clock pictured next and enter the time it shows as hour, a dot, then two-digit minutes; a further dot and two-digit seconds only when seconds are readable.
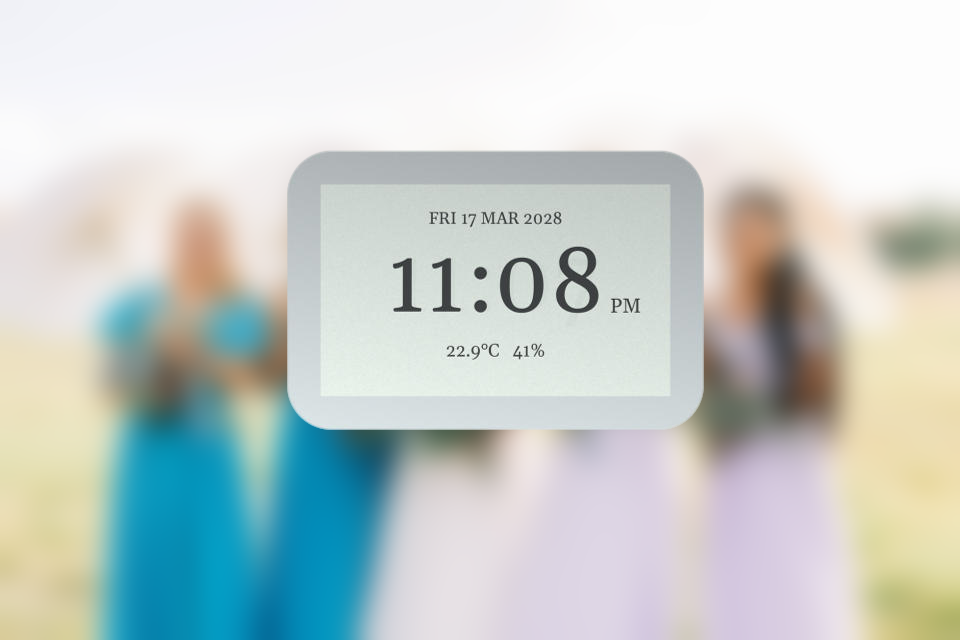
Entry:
11.08
